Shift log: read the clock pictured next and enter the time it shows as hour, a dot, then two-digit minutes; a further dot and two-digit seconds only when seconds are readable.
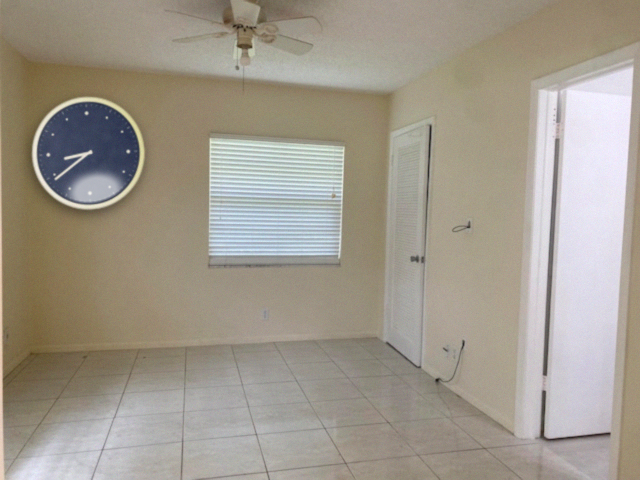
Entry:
8.39
